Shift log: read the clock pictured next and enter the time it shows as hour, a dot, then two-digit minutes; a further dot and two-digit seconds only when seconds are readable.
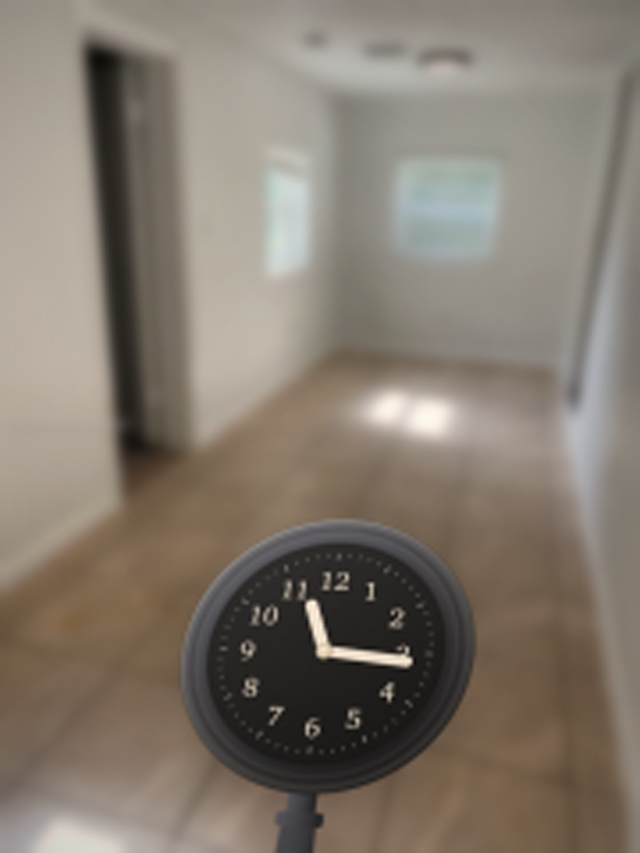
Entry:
11.16
